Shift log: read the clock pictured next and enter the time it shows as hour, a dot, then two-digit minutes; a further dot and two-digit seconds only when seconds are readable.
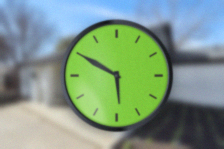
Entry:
5.50
